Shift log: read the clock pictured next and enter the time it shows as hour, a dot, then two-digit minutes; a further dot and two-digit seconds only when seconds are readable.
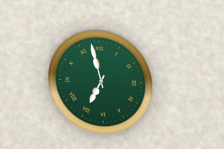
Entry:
6.58
